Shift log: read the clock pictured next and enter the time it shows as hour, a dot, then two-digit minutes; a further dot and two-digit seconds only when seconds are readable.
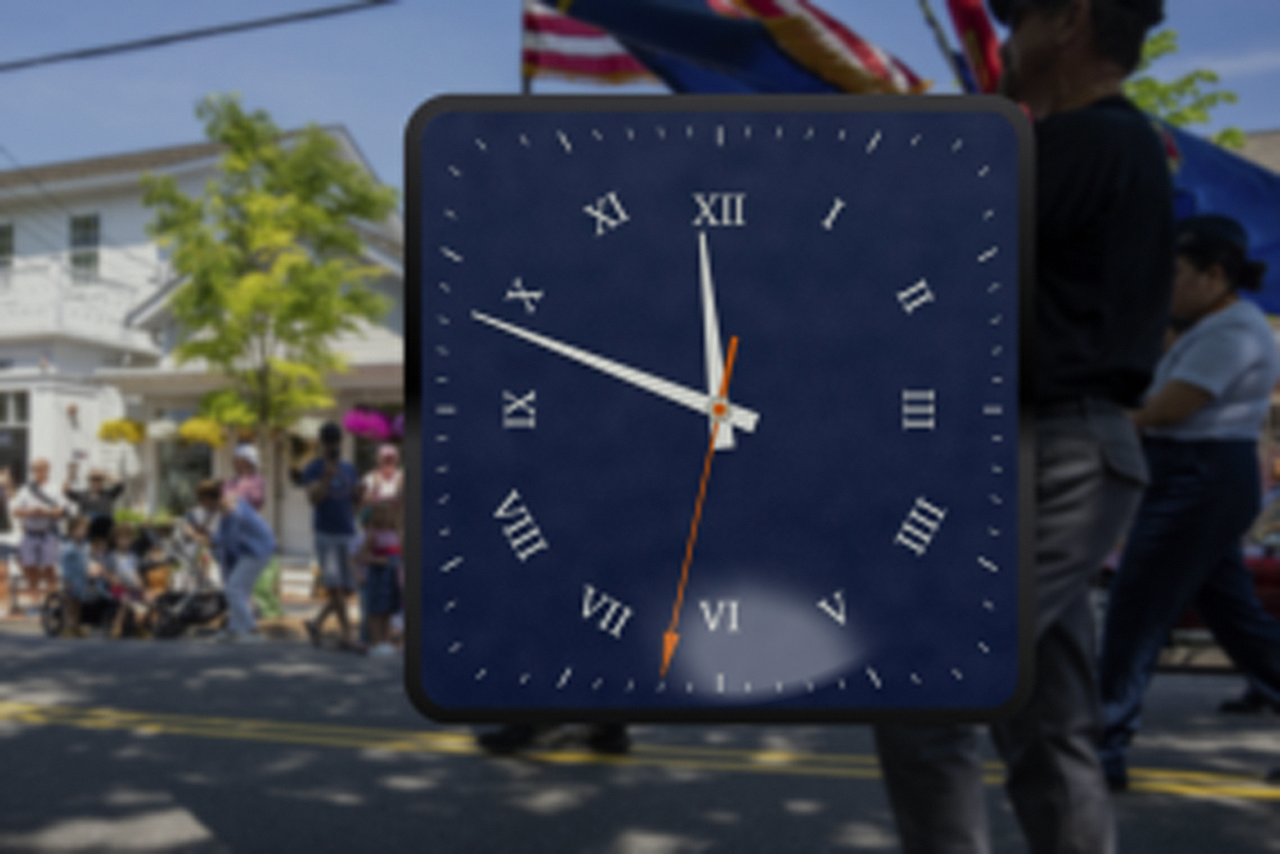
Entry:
11.48.32
